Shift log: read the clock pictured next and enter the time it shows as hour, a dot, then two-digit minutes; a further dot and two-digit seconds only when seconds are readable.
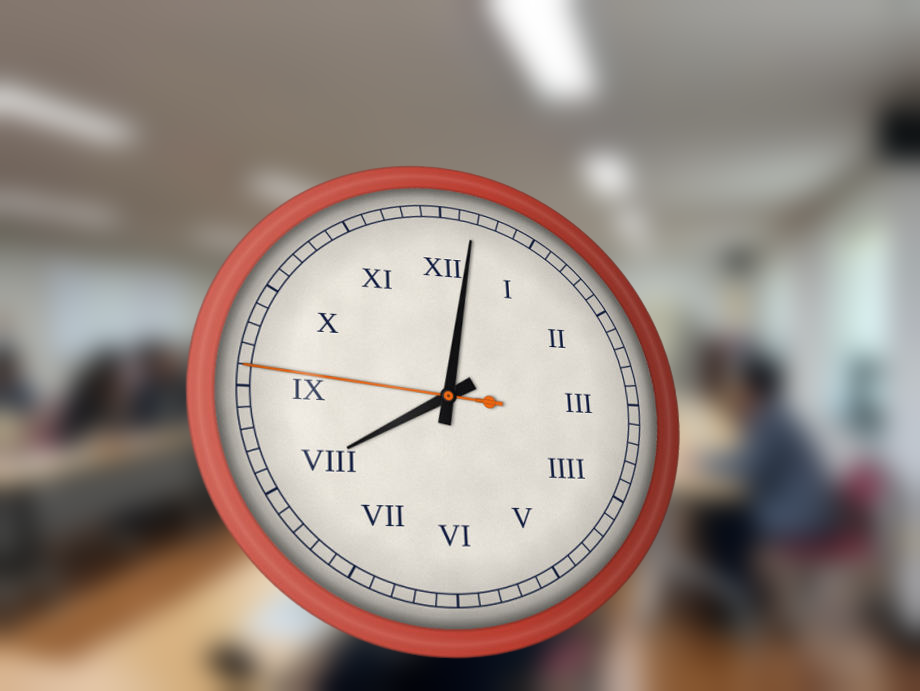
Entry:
8.01.46
